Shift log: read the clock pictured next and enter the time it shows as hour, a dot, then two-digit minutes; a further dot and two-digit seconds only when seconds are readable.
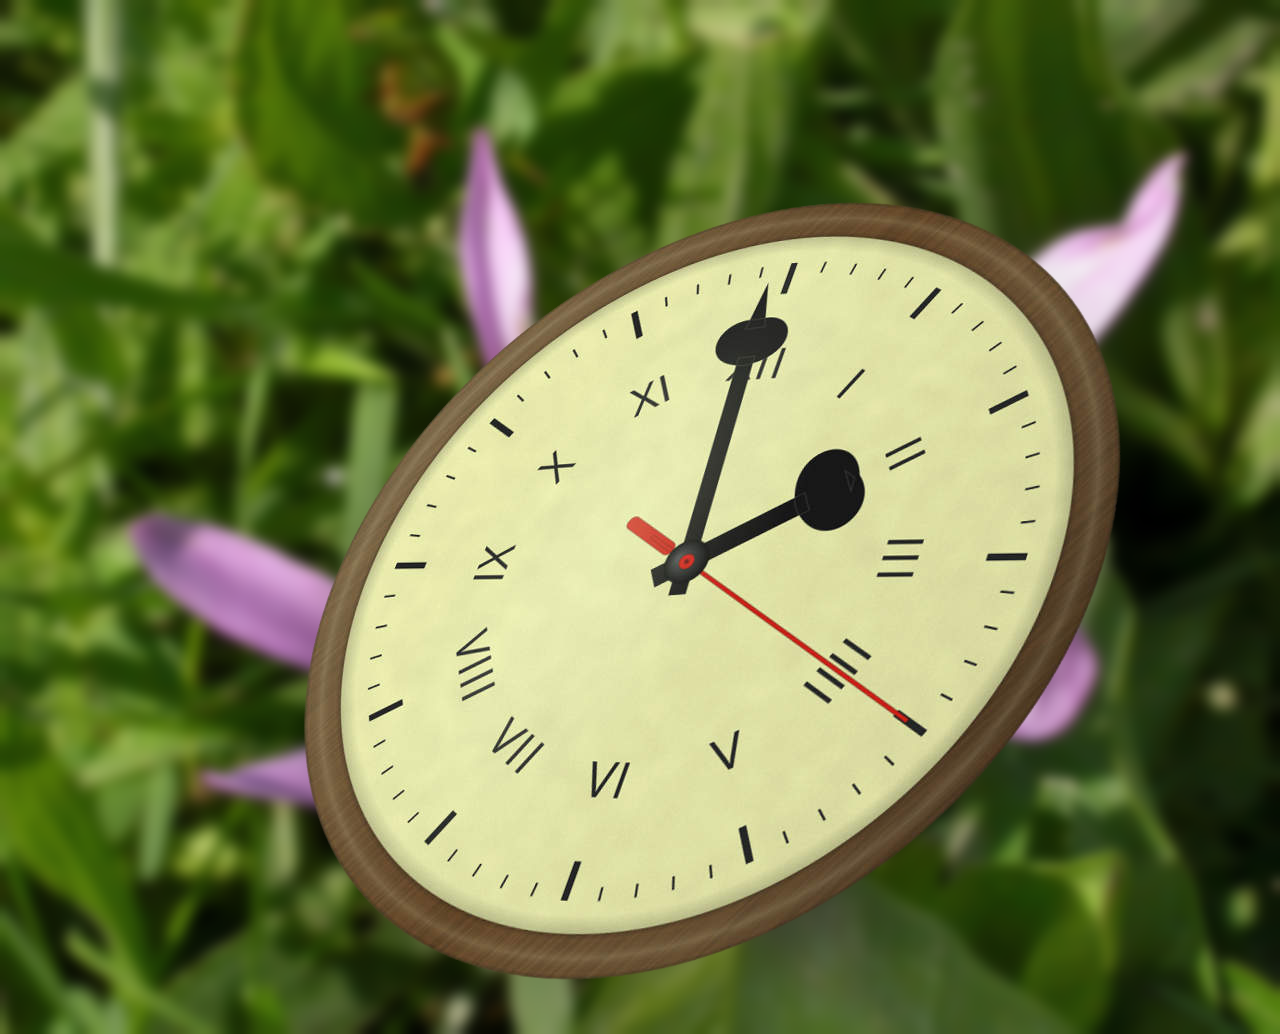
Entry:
1.59.20
